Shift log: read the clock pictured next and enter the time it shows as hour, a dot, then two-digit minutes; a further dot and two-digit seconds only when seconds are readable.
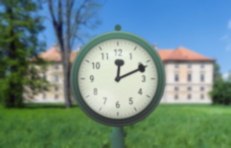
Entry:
12.11
